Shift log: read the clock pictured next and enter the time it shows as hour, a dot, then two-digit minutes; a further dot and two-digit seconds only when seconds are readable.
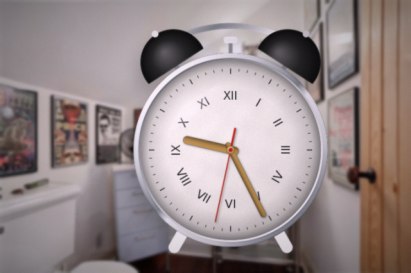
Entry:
9.25.32
